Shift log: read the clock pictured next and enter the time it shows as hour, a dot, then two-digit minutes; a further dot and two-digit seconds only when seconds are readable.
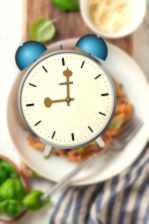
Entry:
9.01
